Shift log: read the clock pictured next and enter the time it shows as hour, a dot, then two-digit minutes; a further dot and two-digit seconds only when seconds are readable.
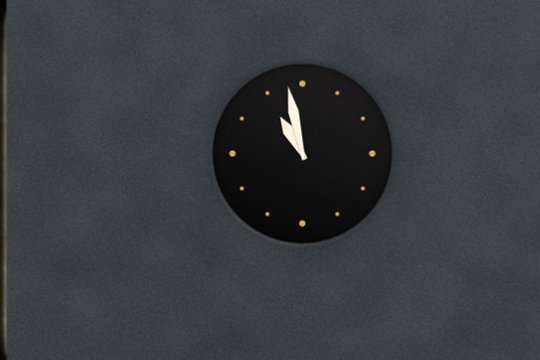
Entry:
10.58
